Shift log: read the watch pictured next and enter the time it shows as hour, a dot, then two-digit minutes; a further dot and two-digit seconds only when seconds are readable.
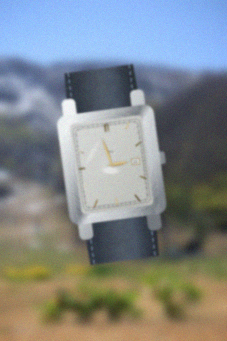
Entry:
2.58
